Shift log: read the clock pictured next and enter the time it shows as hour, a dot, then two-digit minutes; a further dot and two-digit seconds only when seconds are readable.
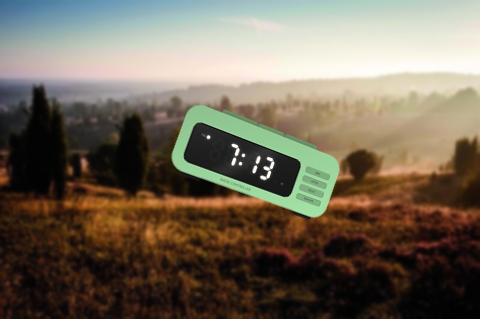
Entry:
7.13
